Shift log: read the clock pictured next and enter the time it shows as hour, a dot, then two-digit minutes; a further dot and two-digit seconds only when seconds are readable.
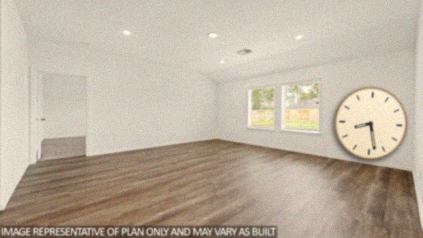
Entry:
8.28
